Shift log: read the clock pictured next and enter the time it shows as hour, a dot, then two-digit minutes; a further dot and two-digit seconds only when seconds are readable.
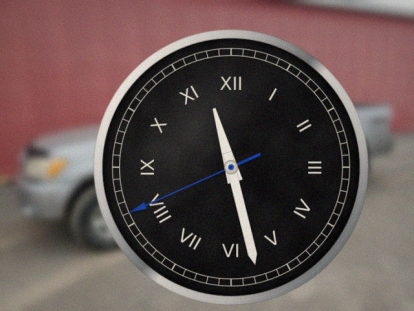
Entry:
11.27.41
